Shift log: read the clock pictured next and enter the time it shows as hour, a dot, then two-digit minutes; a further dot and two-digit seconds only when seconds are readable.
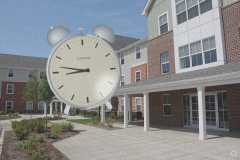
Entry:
8.47
